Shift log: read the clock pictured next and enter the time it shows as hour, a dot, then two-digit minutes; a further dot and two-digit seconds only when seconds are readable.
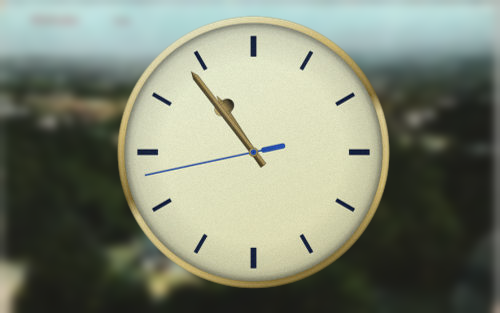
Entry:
10.53.43
